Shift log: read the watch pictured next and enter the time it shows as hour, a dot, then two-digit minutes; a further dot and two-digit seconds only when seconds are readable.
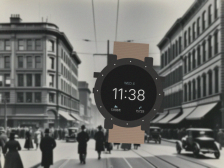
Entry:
11.38
